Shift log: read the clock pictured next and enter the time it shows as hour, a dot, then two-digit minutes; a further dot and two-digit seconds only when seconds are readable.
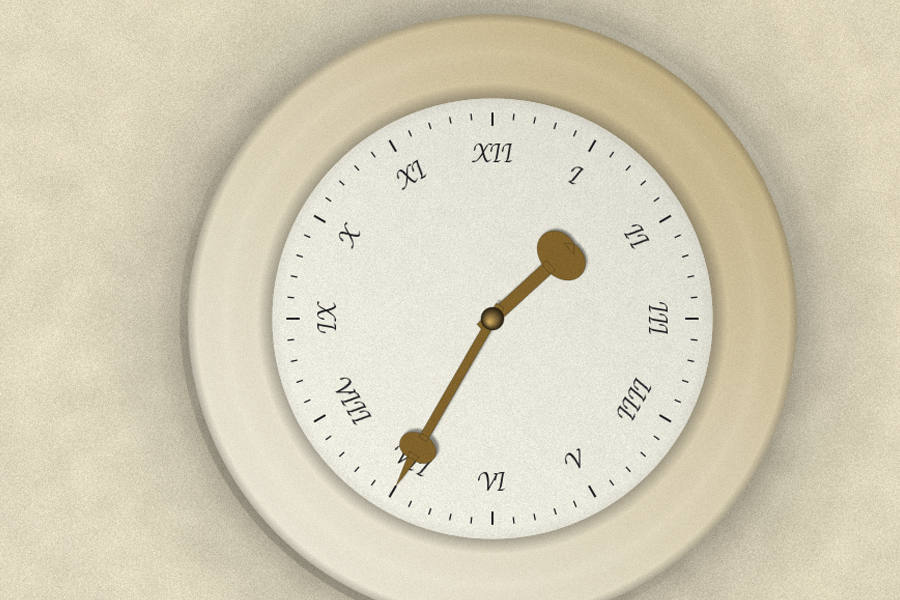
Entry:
1.35
